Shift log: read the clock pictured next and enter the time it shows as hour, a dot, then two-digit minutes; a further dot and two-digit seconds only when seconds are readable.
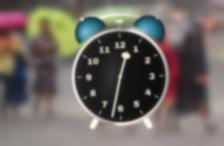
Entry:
12.32
